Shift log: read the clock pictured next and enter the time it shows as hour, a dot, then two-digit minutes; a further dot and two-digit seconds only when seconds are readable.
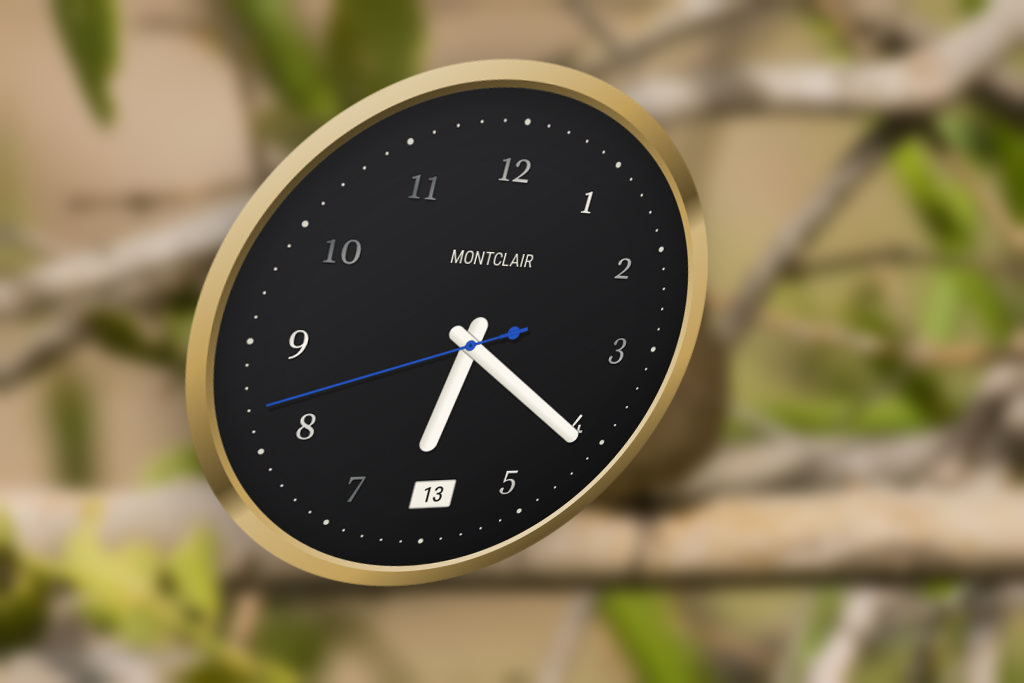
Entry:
6.20.42
